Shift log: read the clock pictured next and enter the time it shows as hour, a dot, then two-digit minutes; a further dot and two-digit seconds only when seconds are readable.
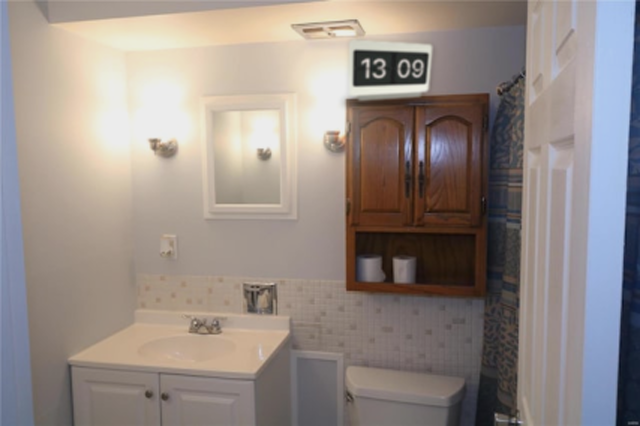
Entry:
13.09
